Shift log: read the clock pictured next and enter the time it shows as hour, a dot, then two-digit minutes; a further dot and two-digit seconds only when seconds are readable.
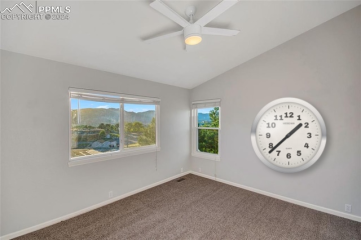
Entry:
1.38
